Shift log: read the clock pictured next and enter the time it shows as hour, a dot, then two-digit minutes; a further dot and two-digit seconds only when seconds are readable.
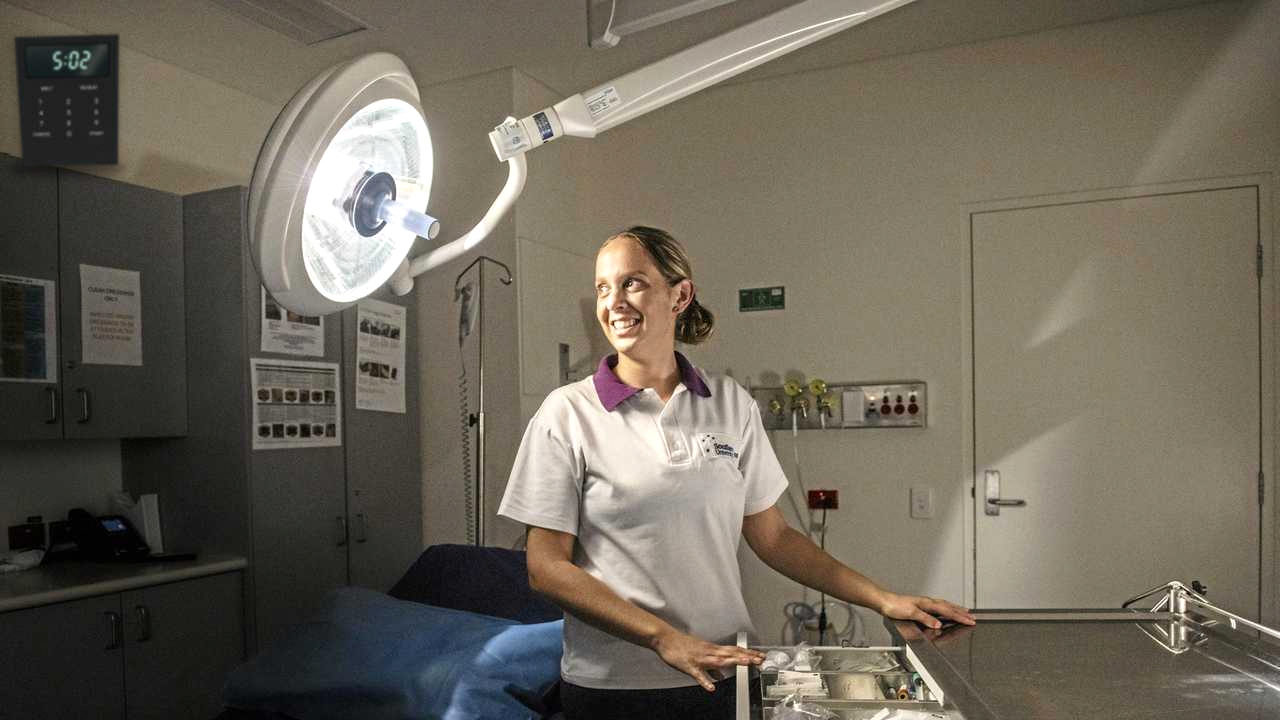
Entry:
5.02
